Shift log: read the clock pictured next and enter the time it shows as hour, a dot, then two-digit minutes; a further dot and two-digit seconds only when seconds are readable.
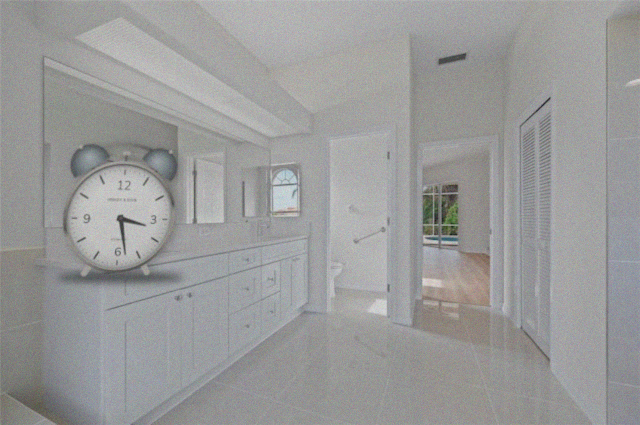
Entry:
3.28
